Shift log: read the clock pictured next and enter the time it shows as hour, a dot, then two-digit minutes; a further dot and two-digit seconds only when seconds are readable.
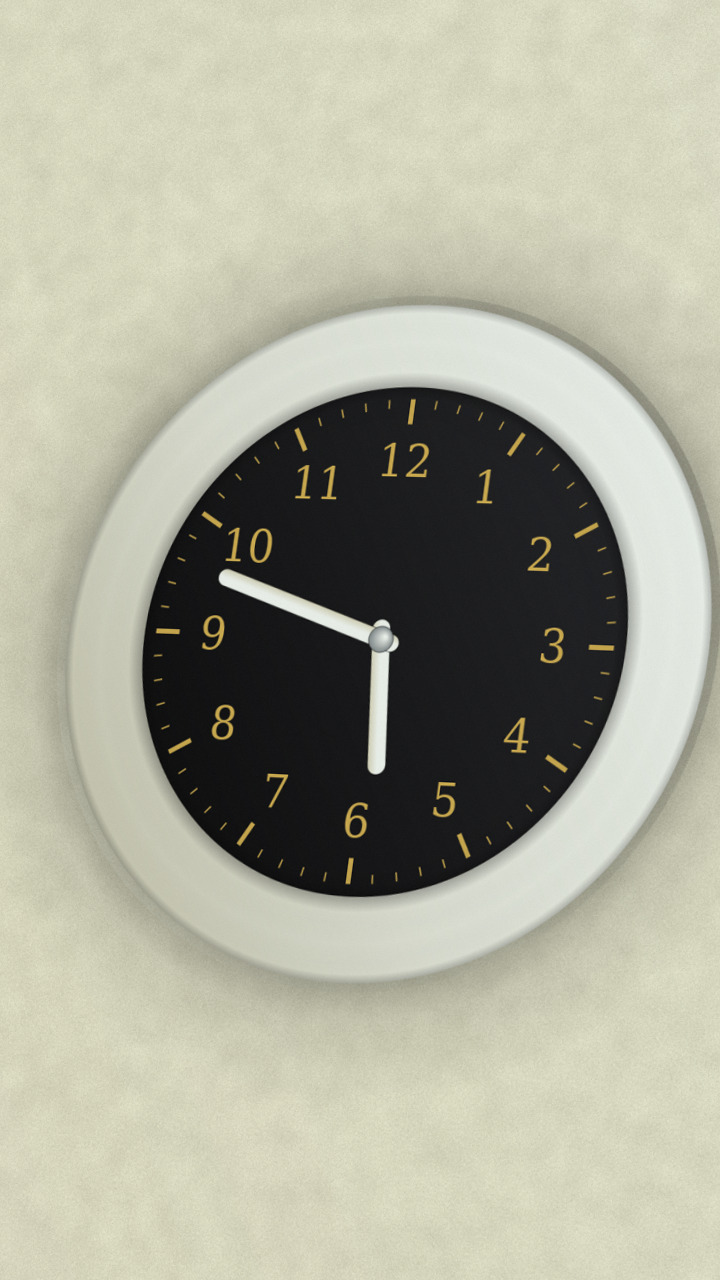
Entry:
5.48
